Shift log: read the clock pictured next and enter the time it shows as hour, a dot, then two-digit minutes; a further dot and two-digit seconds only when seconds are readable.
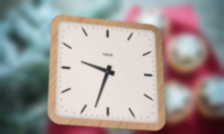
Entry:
9.33
